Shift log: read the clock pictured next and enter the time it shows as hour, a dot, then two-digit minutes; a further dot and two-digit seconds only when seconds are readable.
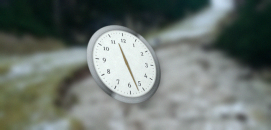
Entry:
11.27
